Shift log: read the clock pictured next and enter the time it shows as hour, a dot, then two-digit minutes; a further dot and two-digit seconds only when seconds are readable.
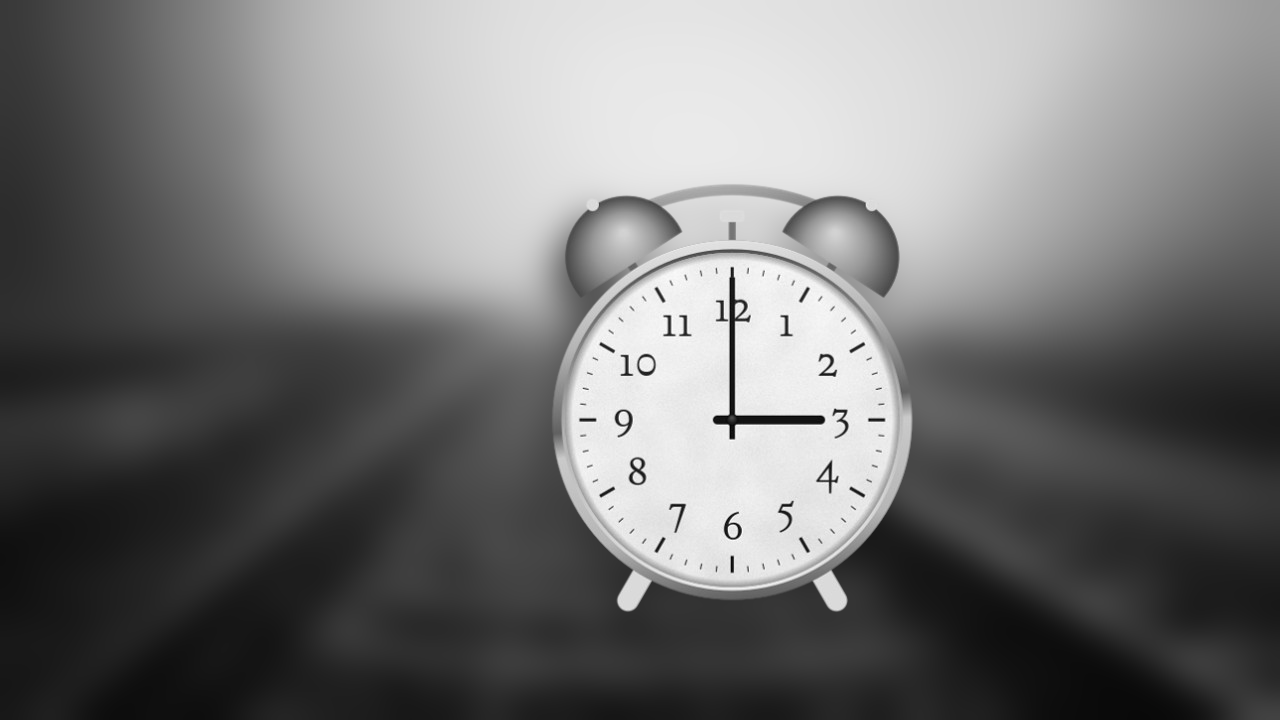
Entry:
3.00
